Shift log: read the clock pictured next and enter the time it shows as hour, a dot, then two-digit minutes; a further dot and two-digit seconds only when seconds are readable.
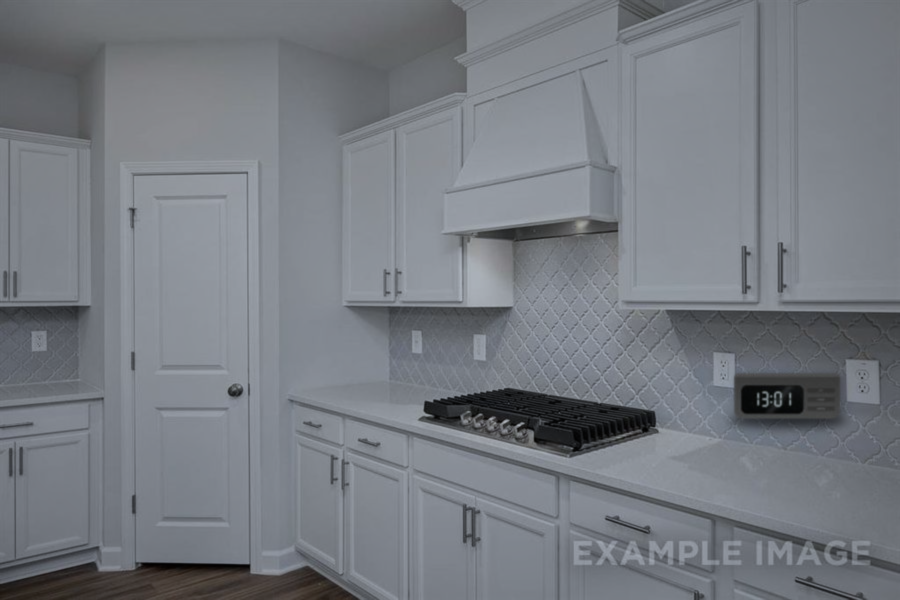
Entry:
13.01
